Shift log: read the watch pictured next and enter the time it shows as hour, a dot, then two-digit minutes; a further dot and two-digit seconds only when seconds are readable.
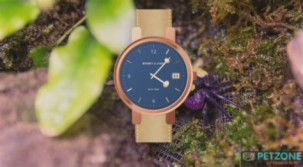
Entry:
4.07
